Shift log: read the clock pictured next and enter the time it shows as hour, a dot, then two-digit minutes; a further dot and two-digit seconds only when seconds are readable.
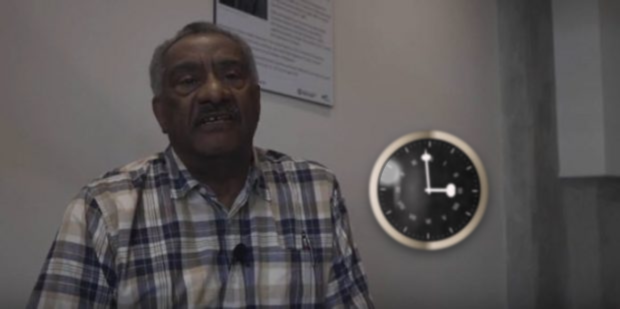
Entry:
2.59
